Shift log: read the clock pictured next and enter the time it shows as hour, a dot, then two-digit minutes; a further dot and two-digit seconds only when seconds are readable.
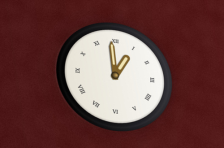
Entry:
12.59
